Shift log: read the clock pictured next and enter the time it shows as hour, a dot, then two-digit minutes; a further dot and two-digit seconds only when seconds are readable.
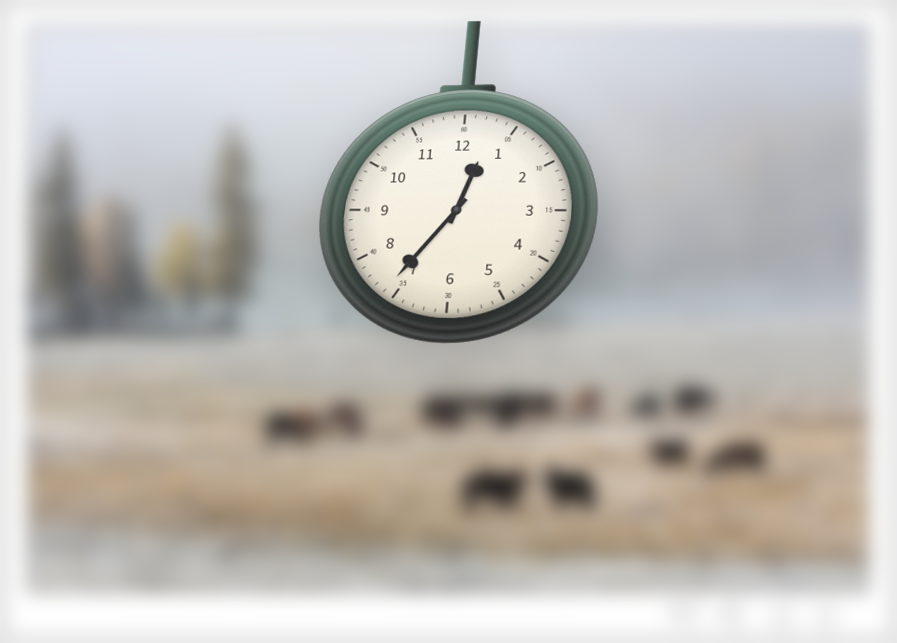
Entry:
12.36
